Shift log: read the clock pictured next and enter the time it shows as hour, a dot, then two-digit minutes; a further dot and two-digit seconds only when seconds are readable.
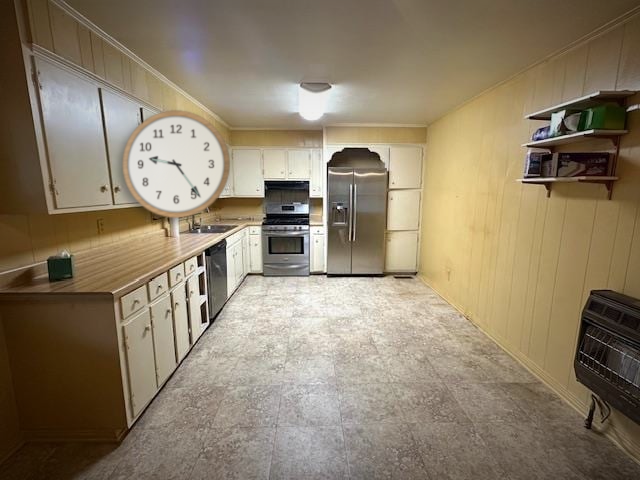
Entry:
9.24
